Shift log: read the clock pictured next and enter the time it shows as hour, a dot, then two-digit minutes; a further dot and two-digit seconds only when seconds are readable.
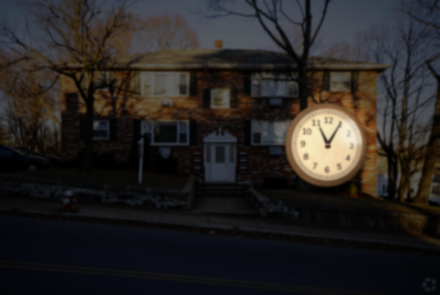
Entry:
11.05
